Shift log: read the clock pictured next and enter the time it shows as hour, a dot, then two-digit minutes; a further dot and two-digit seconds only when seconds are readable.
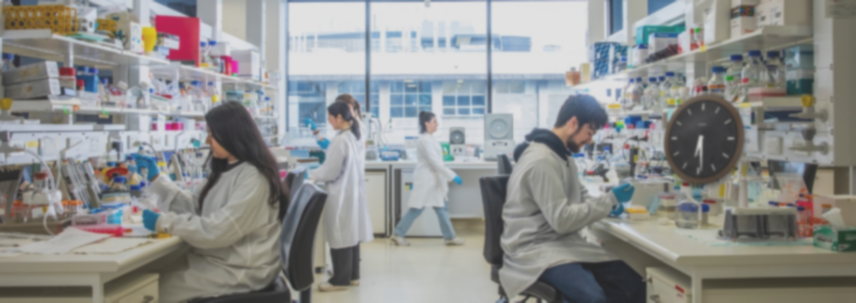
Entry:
6.29
